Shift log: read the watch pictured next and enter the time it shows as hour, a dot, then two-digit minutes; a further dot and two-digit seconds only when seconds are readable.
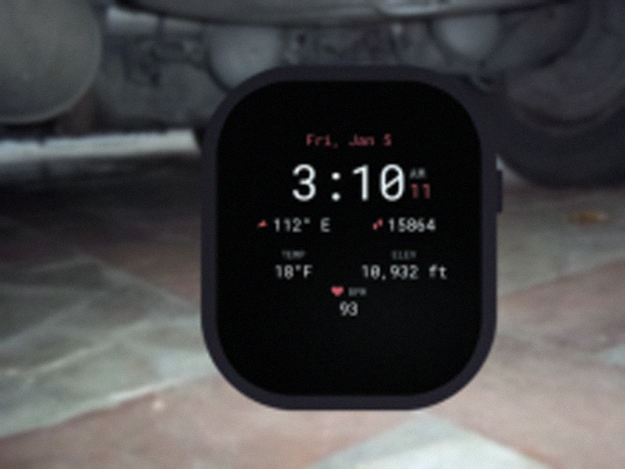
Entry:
3.10
